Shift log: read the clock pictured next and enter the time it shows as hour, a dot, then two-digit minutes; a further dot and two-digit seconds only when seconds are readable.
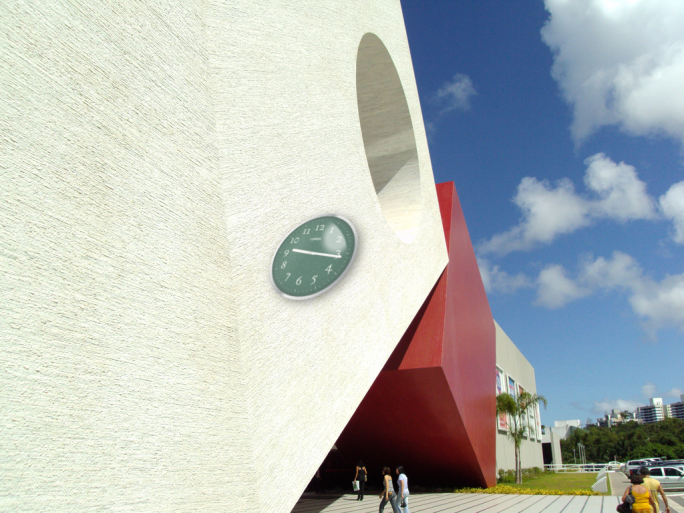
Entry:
9.16
